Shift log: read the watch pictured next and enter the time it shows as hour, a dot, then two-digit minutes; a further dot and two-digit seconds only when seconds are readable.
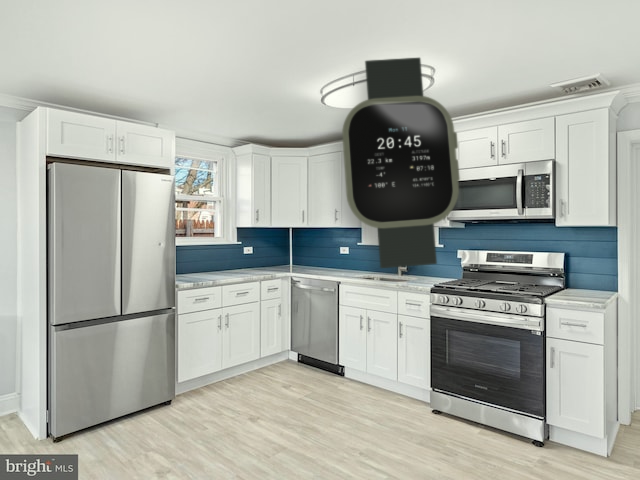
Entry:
20.45
